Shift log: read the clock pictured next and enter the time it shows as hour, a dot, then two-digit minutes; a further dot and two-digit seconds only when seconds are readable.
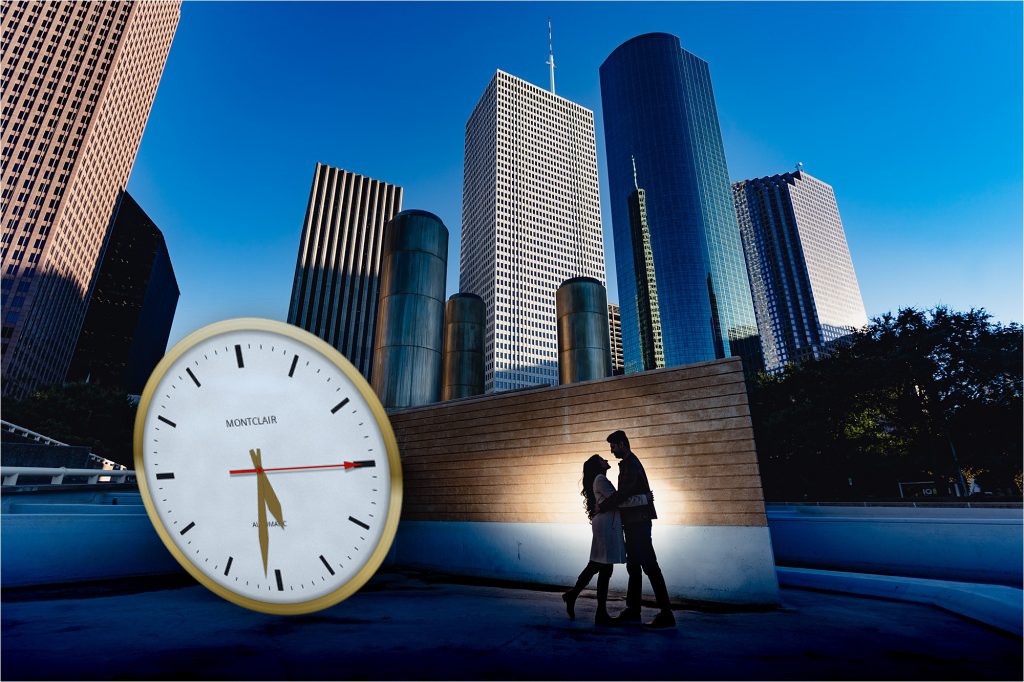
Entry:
5.31.15
